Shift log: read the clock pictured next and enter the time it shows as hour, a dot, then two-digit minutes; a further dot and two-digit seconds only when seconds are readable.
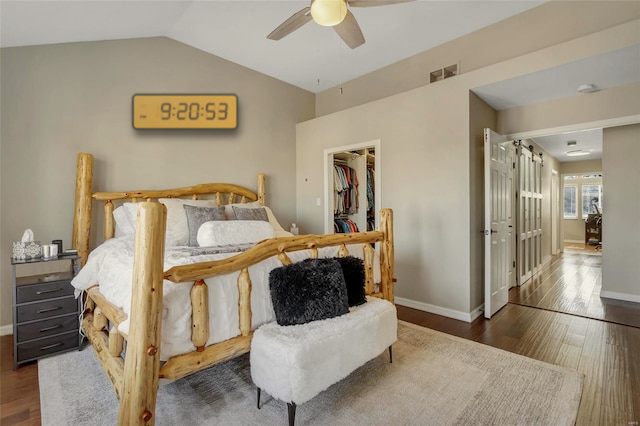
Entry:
9.20.53
